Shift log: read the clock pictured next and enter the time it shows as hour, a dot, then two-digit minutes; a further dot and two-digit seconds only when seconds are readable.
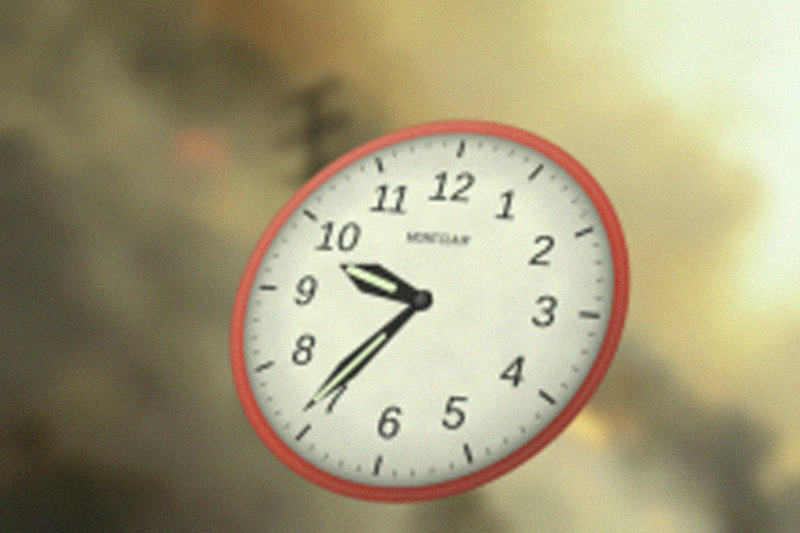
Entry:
9.36
